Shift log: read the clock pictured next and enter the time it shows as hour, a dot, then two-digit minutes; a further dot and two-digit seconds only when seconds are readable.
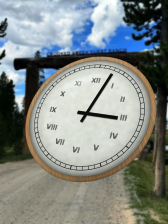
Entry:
3.03
